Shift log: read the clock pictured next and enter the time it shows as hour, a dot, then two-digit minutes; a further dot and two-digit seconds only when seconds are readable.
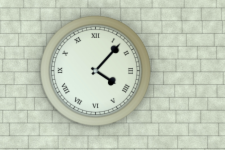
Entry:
4.07
